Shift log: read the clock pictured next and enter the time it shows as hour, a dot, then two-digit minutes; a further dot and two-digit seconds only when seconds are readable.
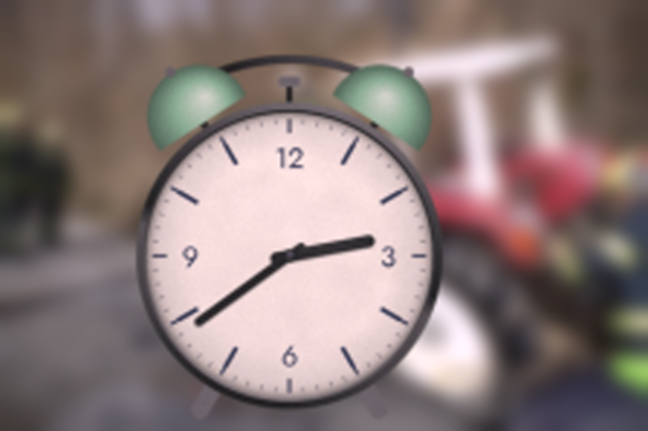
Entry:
2.39
